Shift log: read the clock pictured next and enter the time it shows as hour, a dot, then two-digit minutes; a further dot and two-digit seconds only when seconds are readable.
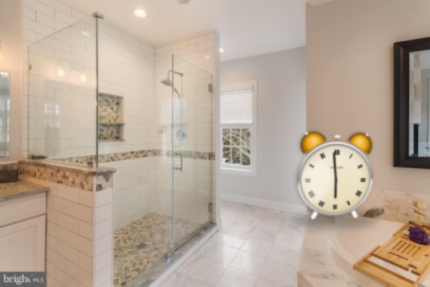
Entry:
5.59
